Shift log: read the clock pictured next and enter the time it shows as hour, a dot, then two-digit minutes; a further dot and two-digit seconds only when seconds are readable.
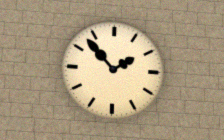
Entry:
1.53
